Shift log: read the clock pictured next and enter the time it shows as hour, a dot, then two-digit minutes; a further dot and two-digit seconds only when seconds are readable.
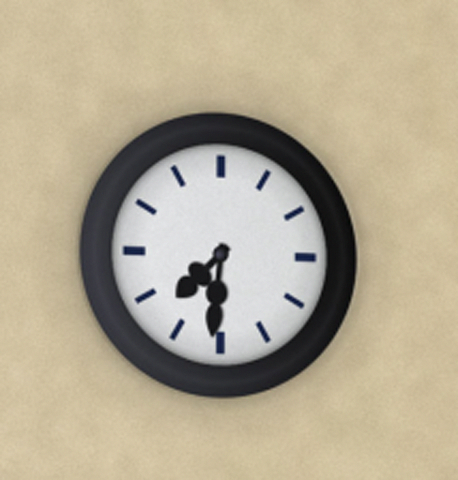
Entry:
7.31
